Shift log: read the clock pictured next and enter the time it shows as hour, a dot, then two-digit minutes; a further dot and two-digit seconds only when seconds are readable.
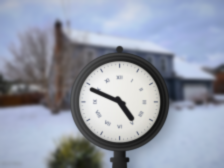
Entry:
4.49
